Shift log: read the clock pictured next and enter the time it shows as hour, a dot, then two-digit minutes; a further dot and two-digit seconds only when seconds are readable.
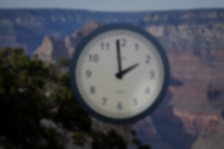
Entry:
1.59
